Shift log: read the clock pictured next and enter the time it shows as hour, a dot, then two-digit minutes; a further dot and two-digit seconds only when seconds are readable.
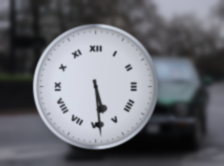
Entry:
5.29
